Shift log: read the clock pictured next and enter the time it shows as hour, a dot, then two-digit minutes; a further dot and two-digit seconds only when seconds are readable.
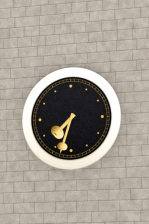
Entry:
7.33
